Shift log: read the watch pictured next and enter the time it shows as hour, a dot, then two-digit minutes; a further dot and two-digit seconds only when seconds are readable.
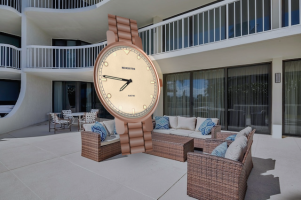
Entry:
7.46
